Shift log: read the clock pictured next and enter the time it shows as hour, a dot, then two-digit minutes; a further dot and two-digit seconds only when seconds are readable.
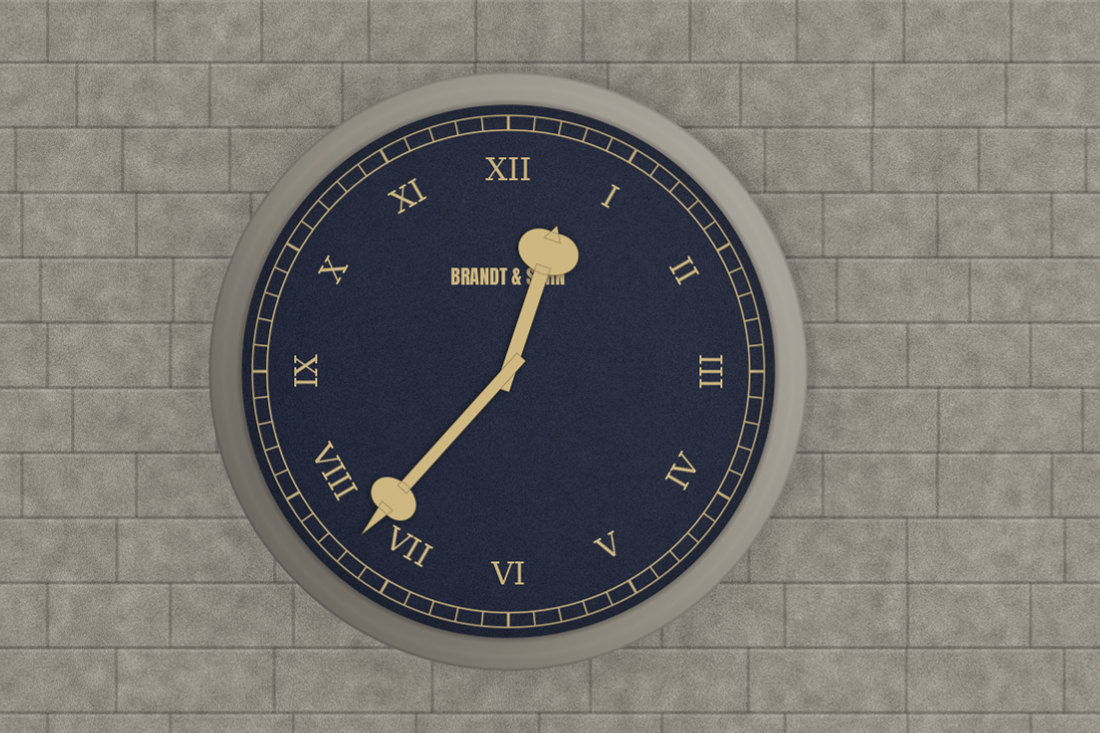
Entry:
12.37
